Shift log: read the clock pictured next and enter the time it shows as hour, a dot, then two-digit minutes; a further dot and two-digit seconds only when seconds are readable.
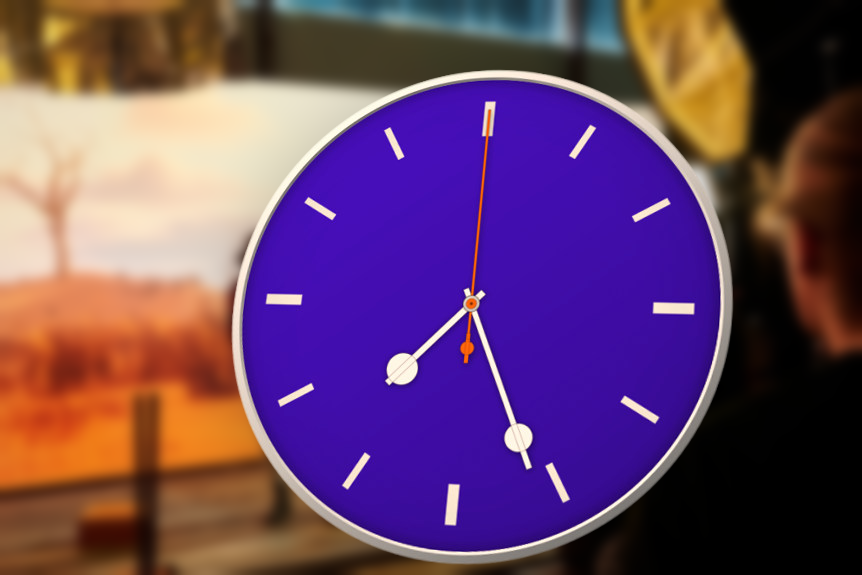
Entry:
7.26.00
